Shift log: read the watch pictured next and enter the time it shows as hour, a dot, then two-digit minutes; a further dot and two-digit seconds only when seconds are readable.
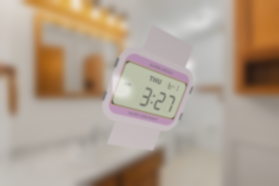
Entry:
3.27
